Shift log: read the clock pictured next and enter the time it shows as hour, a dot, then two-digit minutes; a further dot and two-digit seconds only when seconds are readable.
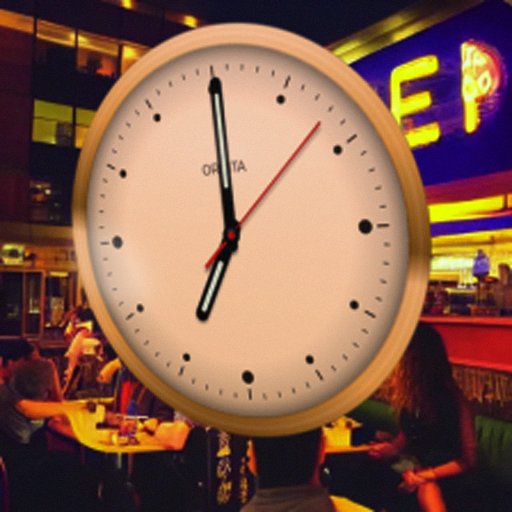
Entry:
7.00.08
